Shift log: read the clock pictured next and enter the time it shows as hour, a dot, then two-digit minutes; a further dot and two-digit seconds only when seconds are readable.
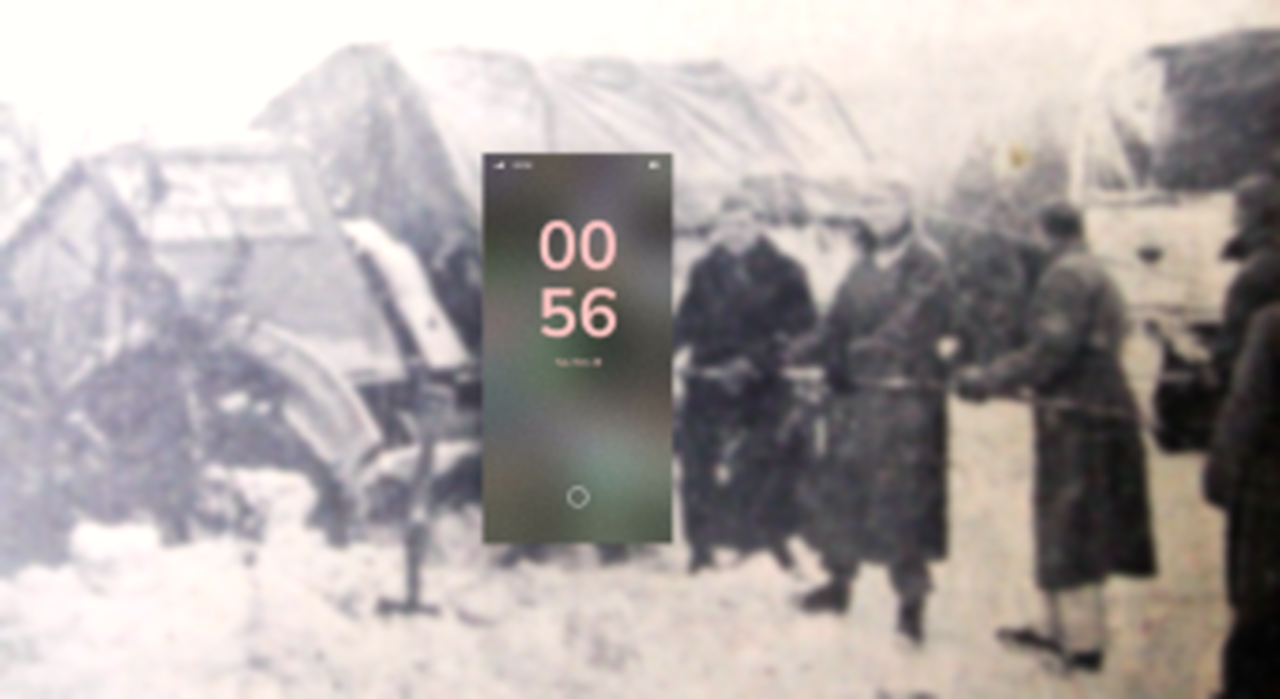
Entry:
0.56
